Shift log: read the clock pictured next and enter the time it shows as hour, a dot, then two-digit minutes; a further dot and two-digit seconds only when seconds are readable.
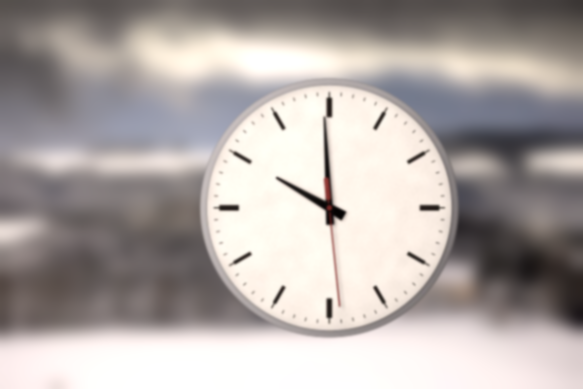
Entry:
9.59.29
